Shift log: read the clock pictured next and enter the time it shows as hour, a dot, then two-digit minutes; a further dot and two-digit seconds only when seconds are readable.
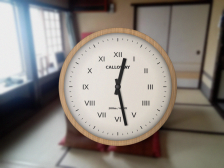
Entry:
12.28
